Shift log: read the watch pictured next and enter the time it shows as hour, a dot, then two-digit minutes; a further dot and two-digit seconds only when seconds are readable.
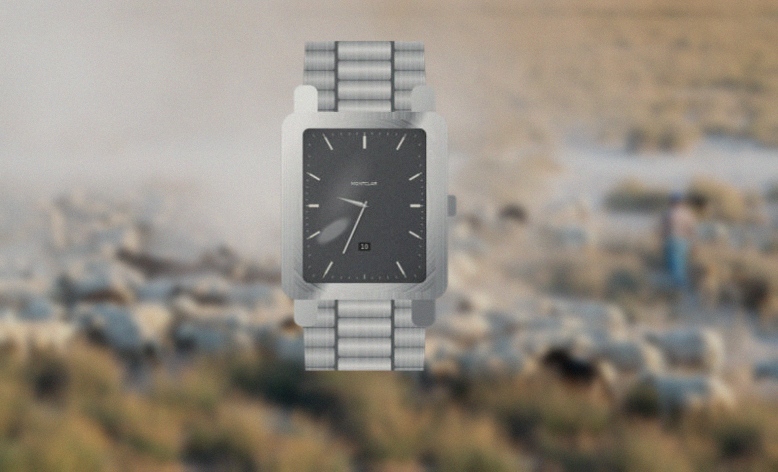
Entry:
9.34
